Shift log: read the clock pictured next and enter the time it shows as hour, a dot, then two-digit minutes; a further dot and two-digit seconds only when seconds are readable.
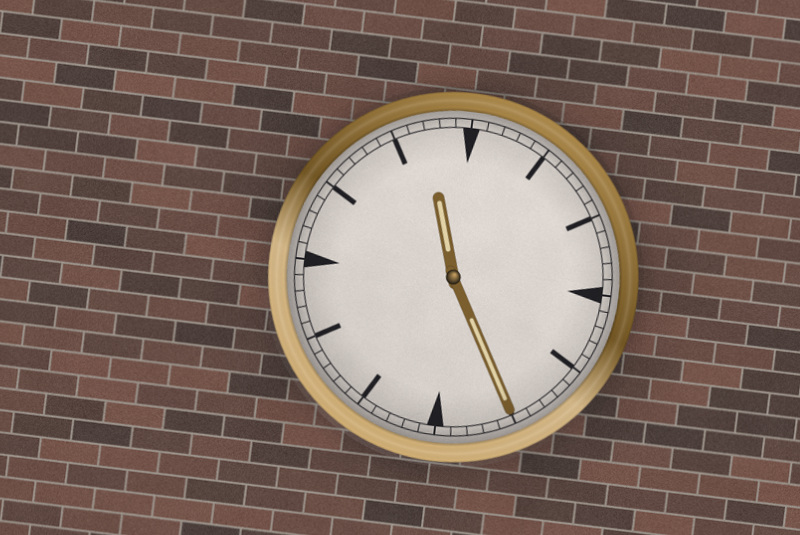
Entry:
11.25
